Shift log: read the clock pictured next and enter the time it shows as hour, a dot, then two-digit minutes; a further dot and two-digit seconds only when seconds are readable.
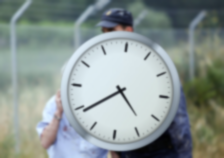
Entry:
4.39
